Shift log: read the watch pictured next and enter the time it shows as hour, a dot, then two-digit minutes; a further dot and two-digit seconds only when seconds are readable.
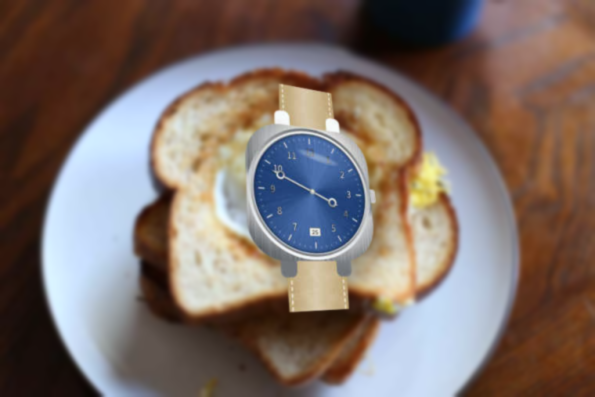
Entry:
3.49
